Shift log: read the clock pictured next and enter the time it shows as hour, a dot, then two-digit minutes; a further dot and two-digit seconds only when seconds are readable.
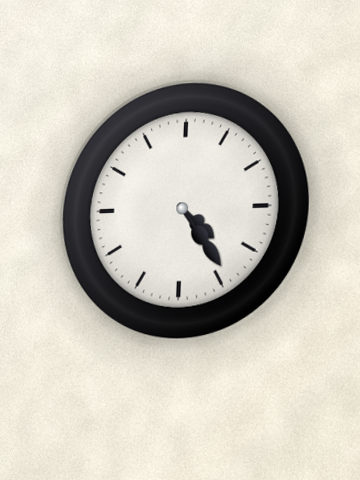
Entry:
4.24
